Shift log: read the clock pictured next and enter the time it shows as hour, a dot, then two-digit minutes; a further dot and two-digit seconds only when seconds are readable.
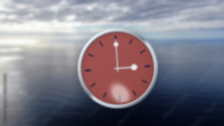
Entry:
3.00
